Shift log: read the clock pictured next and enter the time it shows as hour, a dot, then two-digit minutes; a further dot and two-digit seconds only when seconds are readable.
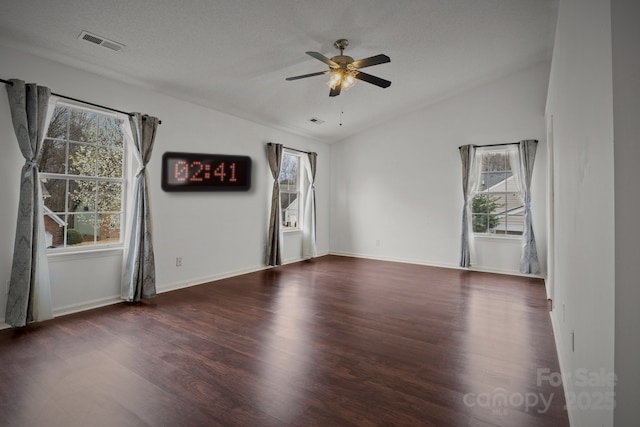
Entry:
2.41
